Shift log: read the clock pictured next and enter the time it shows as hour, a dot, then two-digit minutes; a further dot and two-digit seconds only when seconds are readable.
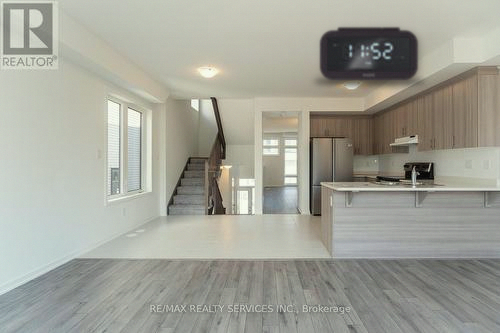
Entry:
11.52
